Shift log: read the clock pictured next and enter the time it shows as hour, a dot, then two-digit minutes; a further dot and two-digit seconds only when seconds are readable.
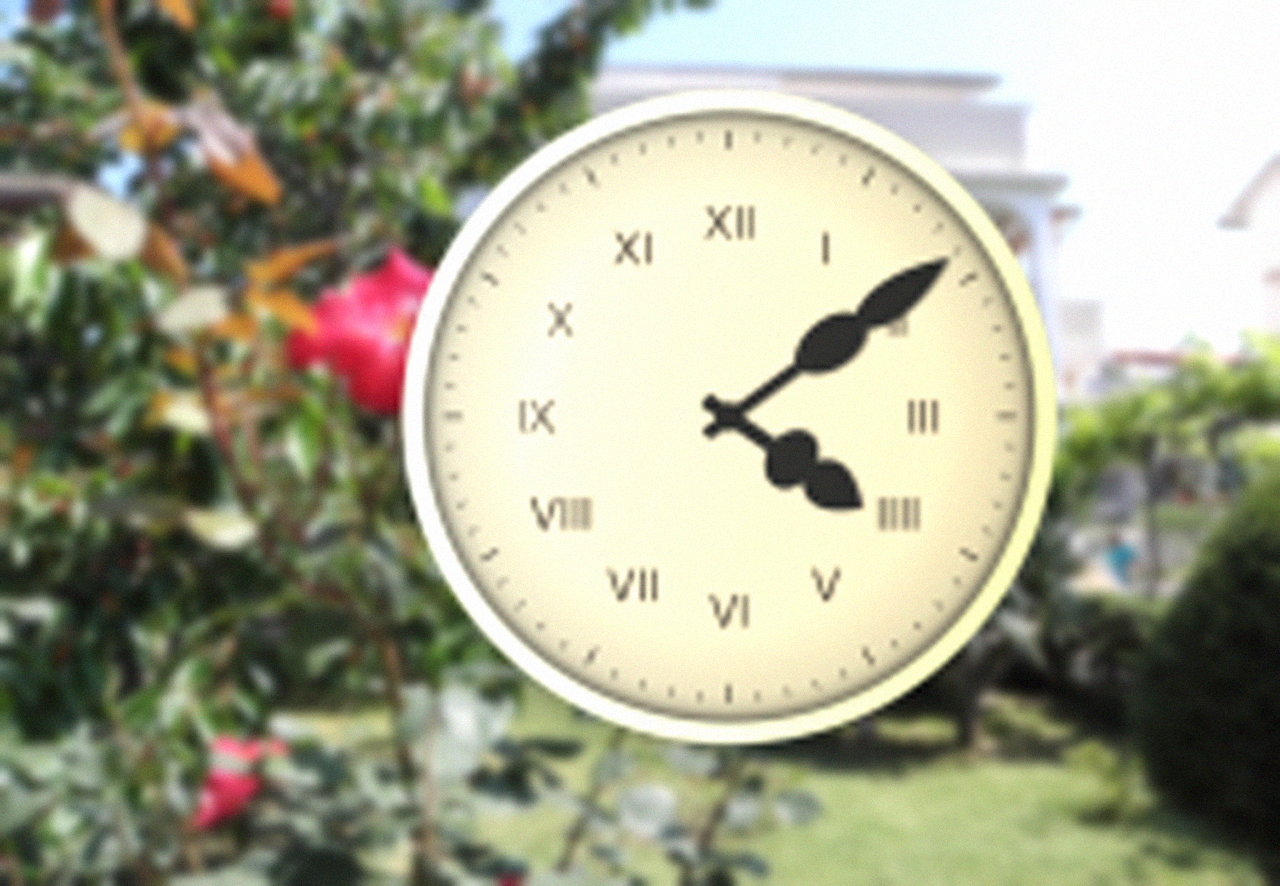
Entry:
4.09
